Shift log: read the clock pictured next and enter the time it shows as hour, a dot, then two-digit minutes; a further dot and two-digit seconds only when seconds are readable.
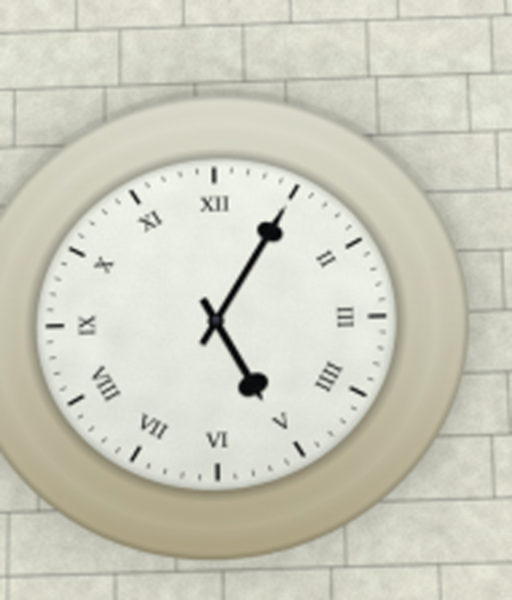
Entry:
5.05
